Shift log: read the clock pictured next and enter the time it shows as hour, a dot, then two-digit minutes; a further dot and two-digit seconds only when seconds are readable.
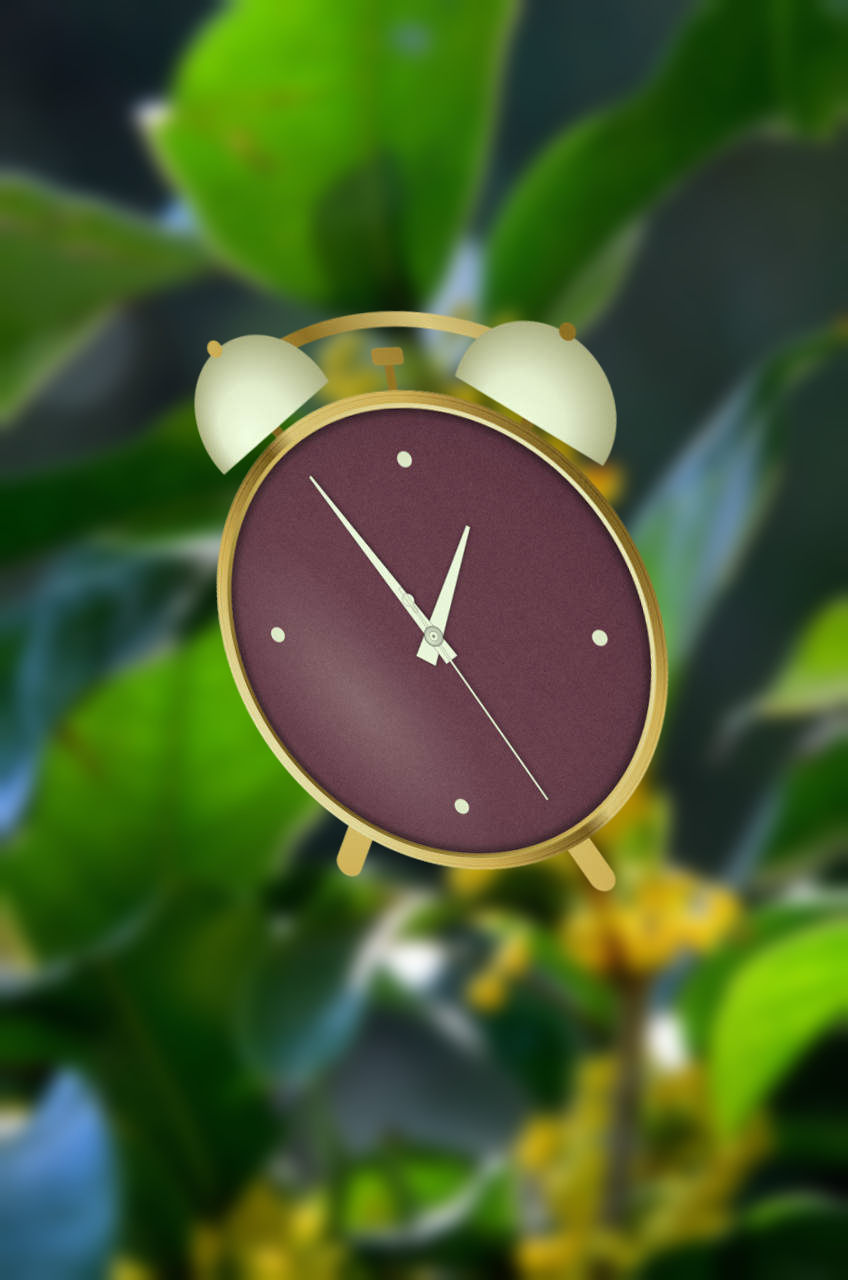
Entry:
12.54.25
